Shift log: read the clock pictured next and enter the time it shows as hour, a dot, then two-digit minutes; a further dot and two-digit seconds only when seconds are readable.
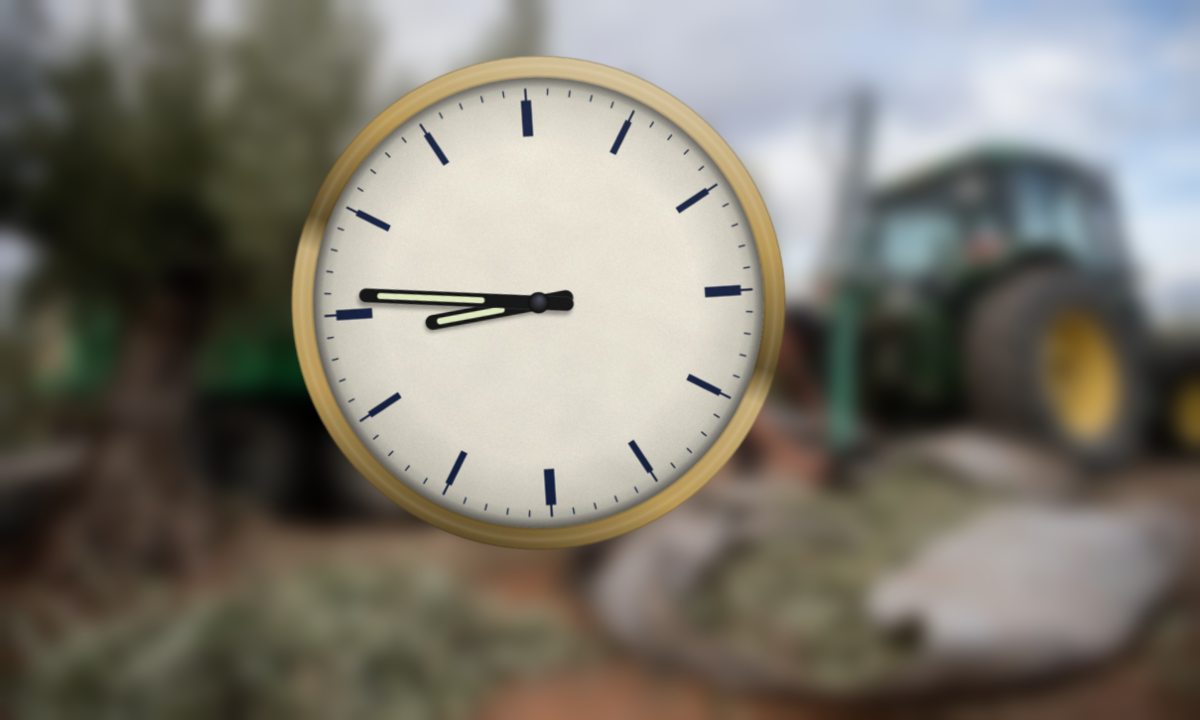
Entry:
8.46
